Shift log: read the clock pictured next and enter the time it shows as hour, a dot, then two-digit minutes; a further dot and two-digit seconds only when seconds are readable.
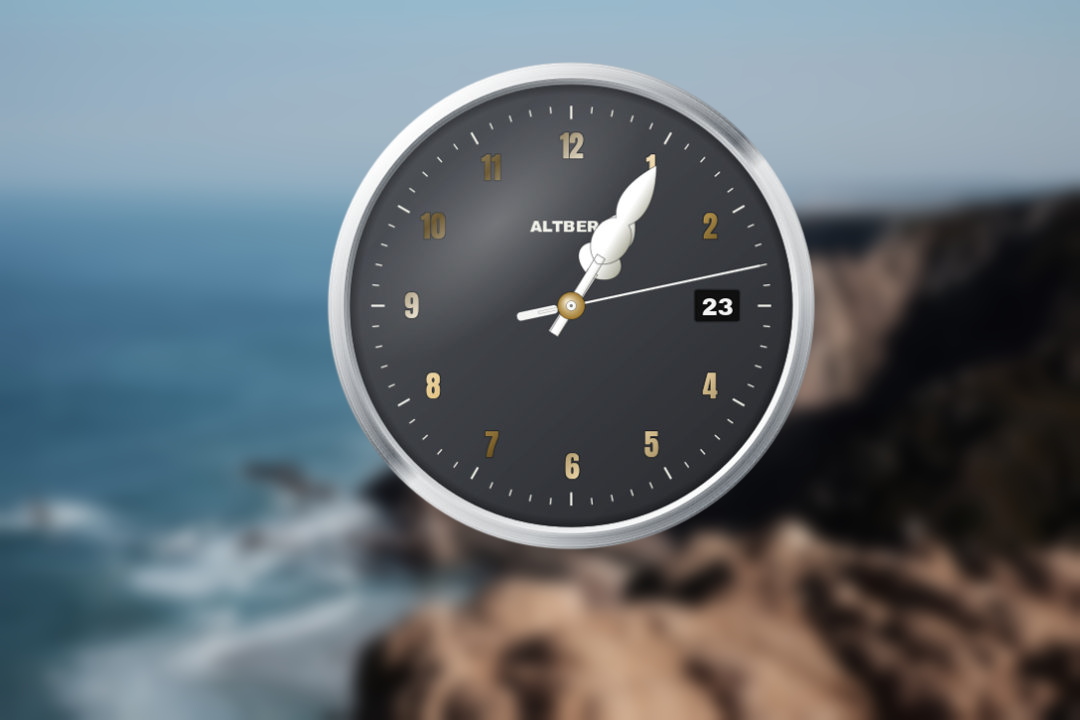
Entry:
1.05.13
